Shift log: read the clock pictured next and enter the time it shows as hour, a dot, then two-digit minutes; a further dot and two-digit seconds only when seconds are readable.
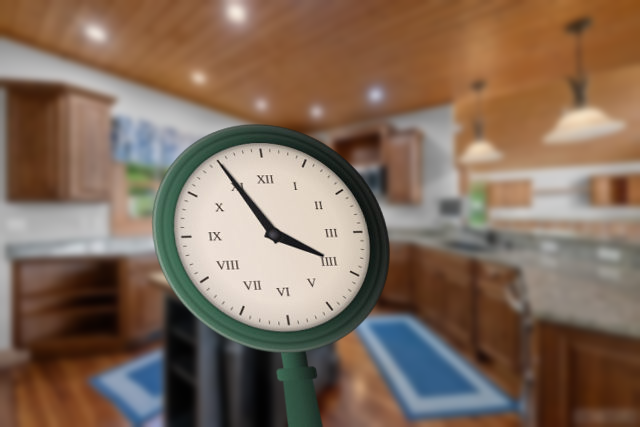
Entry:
3.55
